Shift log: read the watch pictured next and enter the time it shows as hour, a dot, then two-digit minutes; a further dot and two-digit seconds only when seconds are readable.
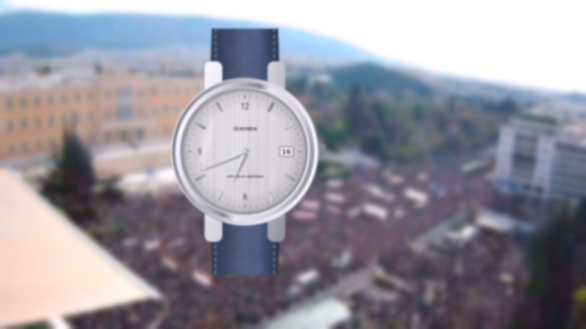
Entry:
6.41
